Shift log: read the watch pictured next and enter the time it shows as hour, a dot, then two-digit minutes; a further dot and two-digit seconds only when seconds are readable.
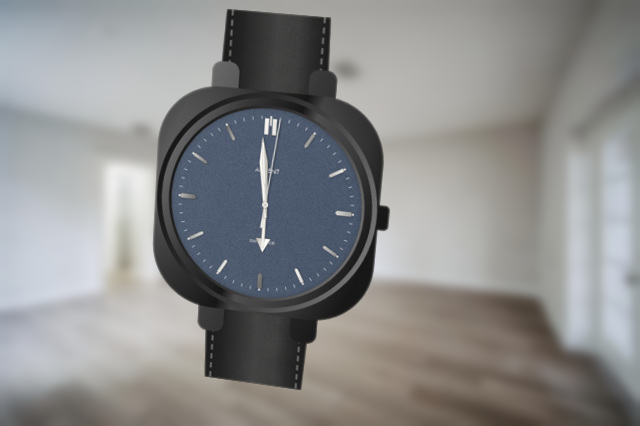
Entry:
5.59.01
